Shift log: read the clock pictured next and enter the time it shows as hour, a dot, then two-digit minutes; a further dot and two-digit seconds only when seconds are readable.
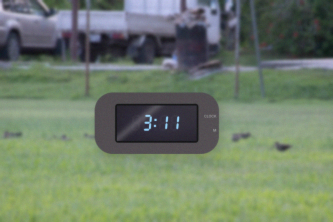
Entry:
3.11
